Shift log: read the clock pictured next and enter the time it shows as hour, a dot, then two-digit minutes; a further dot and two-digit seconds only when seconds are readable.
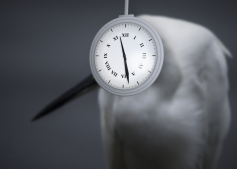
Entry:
11.28
